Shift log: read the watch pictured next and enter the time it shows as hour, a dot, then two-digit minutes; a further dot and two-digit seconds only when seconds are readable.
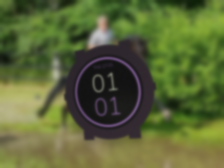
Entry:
1.01
